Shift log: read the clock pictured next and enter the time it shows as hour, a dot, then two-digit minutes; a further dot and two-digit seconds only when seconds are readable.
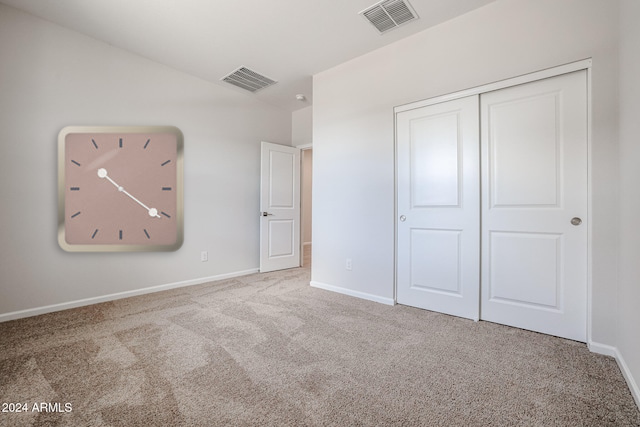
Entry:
10.21
